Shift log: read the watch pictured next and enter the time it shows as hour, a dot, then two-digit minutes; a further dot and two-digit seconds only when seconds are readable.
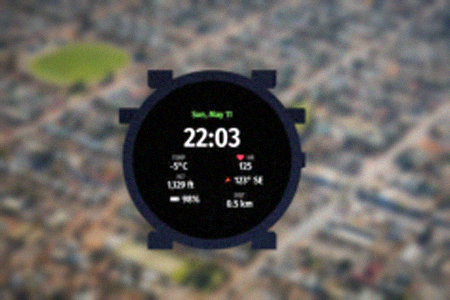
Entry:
22.03
